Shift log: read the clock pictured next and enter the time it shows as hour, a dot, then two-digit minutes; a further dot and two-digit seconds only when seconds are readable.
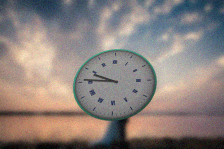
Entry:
9.46
